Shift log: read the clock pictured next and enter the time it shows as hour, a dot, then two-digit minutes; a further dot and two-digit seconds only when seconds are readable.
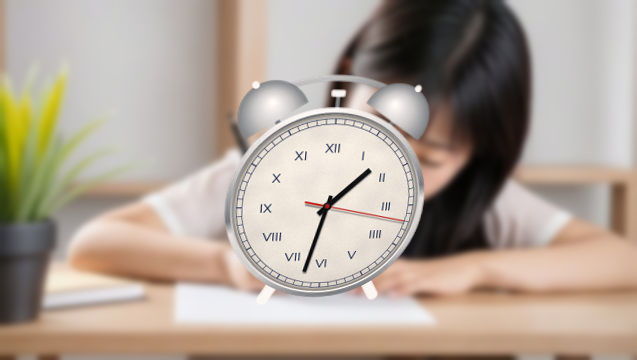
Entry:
1.32.17
